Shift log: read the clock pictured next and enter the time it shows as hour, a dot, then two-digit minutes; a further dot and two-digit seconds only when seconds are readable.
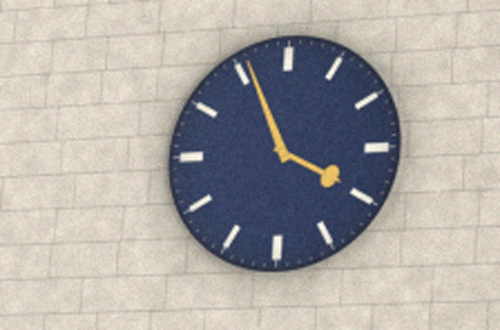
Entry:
3.56
